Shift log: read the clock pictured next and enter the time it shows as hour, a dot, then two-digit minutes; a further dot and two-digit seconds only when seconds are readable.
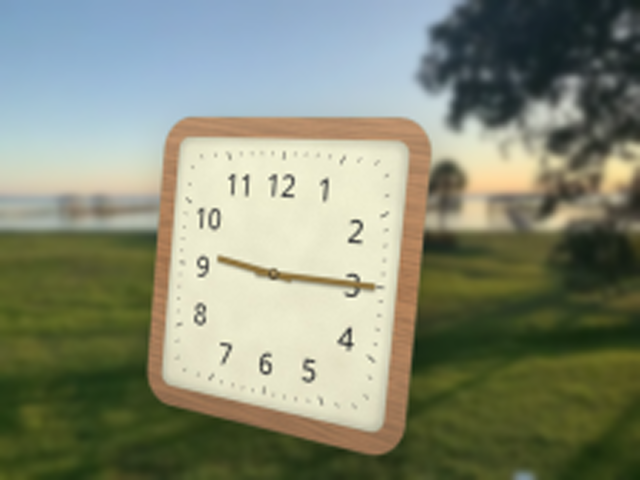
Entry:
9.15
